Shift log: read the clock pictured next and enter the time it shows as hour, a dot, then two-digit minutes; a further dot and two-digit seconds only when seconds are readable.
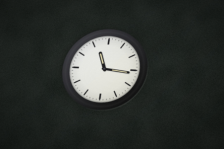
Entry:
11.16
